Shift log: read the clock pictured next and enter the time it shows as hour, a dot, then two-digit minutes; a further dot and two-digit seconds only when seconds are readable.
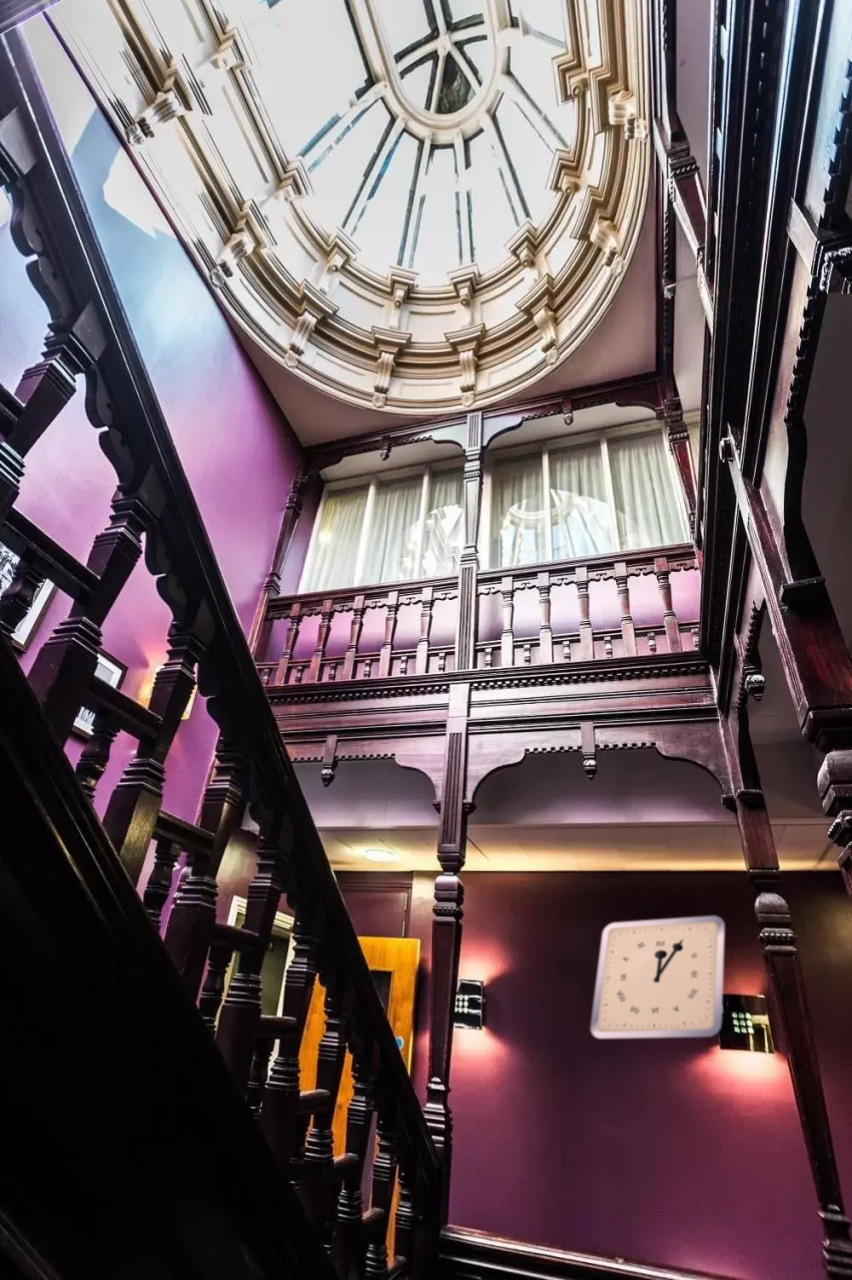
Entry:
12.05
